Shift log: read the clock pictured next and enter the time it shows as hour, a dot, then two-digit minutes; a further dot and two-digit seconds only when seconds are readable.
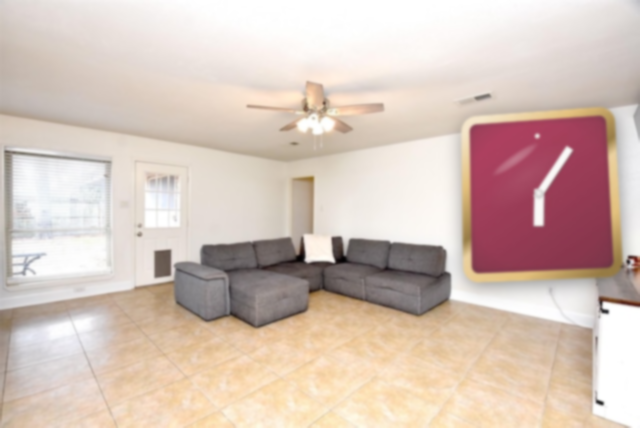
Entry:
6.06
